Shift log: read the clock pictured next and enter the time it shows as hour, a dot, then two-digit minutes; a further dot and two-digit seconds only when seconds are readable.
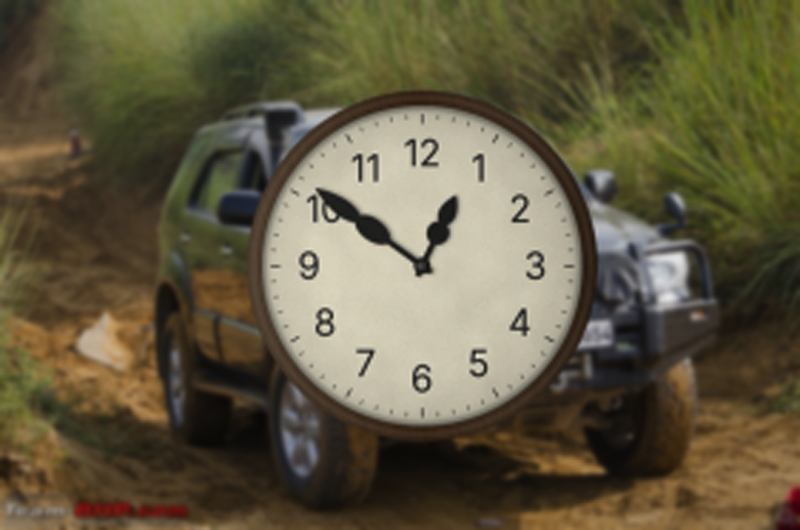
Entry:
12.51
